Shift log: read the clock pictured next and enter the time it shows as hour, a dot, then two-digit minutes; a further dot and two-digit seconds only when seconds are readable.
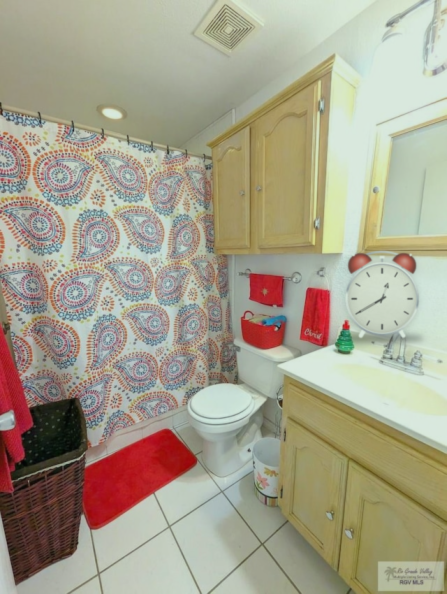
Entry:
12.40
